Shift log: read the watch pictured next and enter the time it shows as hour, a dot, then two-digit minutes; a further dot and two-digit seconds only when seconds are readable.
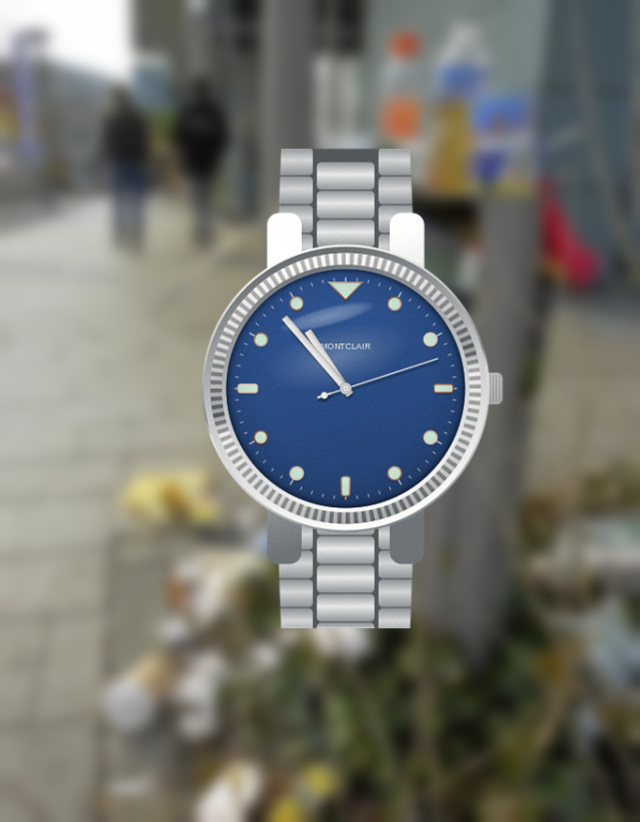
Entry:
10.53.12
